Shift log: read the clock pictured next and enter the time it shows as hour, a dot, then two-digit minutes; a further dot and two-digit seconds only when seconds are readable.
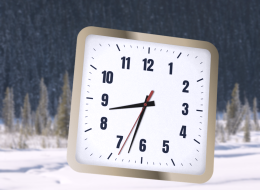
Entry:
8.32.34
